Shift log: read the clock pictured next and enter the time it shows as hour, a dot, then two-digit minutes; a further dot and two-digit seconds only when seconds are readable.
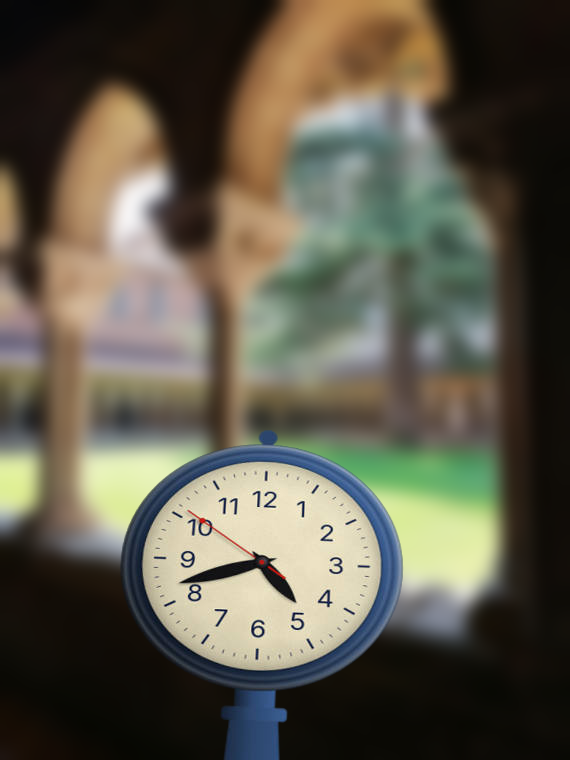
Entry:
4.41.51
